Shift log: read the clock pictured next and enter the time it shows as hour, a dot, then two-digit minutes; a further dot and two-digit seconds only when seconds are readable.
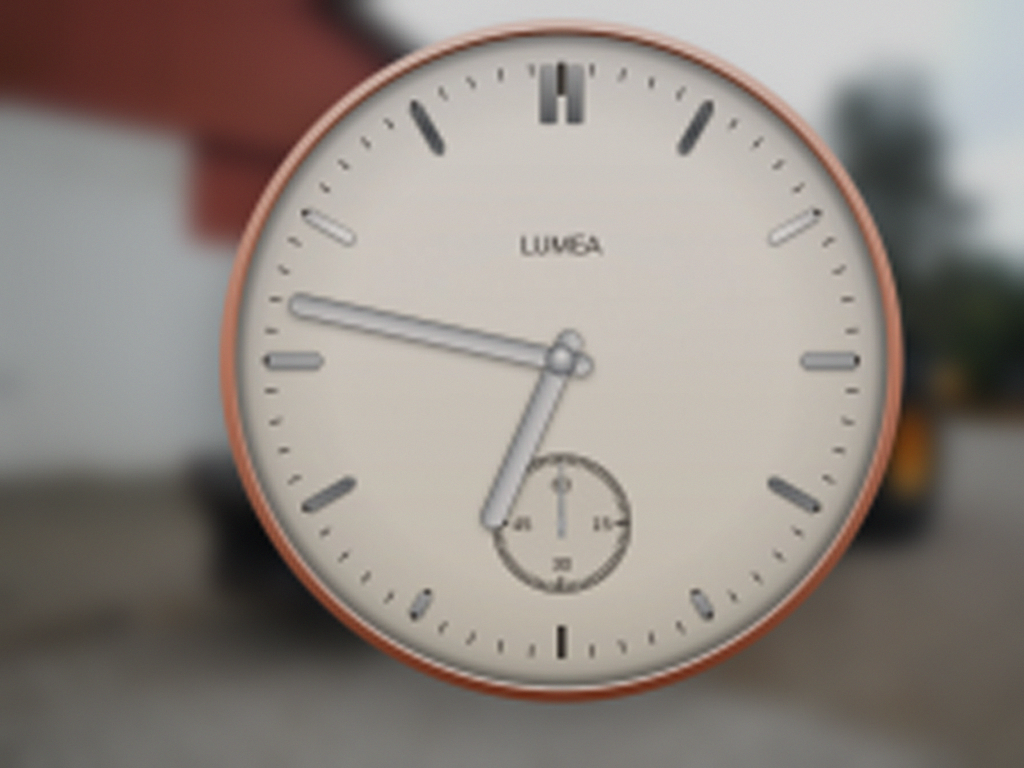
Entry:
6.47
